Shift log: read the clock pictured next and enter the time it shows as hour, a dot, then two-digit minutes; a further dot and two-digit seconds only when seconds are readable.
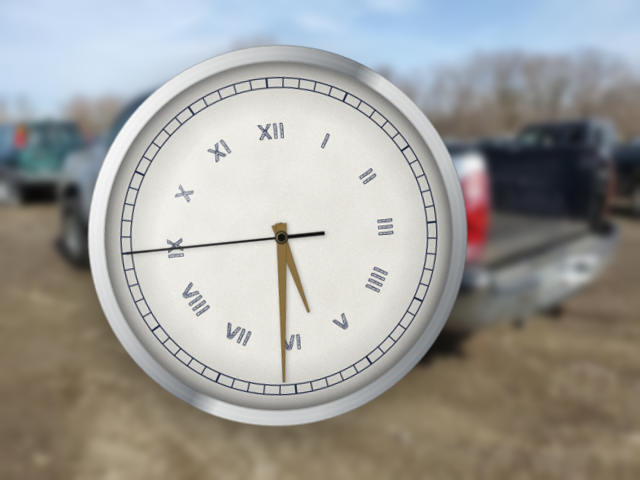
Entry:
5.30.45
